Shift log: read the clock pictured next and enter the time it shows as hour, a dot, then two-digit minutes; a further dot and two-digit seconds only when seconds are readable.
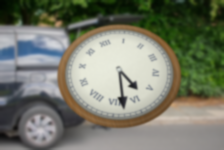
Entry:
5.33
